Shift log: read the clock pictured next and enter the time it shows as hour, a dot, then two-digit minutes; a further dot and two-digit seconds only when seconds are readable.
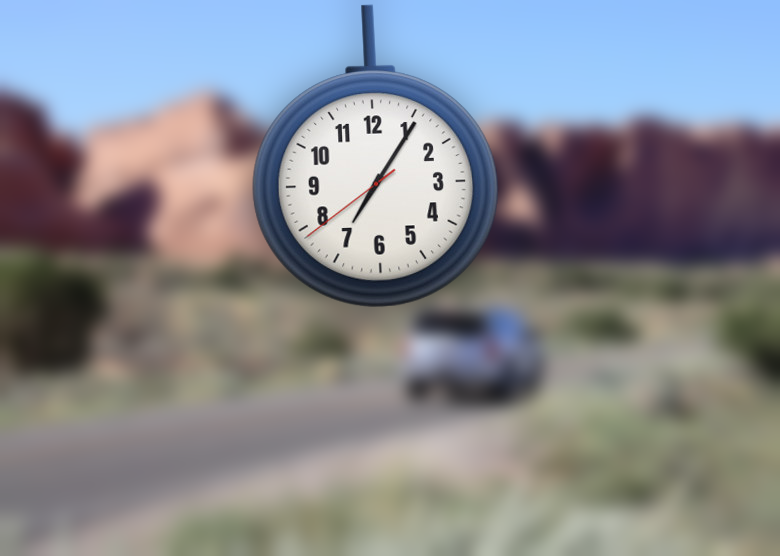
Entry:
7.05.39
